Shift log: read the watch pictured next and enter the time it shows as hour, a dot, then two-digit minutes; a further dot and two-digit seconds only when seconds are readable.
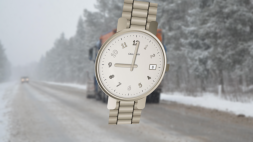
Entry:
9.01
